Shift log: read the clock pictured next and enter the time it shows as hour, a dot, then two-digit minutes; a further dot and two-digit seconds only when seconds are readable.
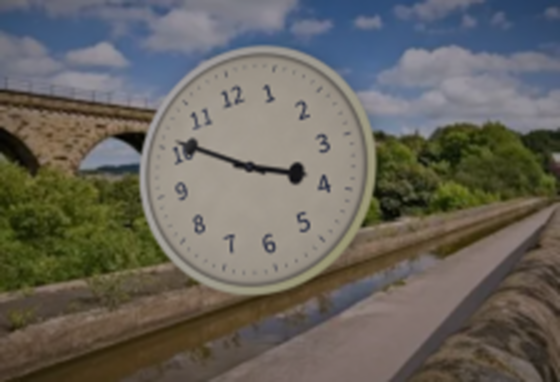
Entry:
3.51
